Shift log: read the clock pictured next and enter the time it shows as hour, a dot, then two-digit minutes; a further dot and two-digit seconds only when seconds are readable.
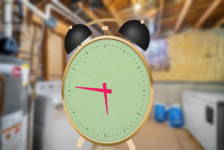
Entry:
5.46
